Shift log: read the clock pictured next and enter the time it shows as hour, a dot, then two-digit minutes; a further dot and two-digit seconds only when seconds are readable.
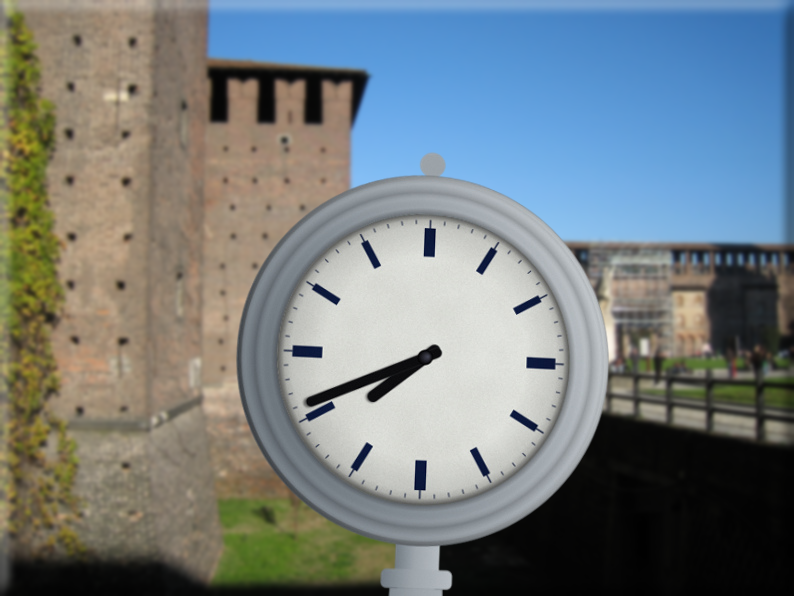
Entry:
7.41
